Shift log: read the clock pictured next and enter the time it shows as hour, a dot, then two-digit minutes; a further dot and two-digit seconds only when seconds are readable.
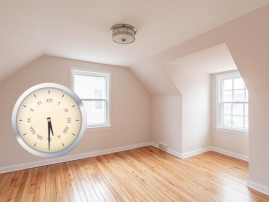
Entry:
5.30
